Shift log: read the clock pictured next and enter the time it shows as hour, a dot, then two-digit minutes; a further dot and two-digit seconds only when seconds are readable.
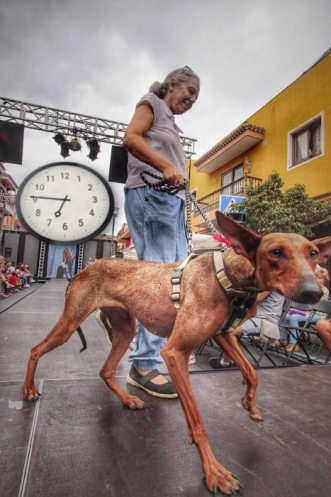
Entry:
6.46
